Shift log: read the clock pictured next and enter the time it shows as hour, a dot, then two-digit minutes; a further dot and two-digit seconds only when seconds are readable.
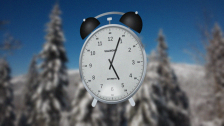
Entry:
5.04
